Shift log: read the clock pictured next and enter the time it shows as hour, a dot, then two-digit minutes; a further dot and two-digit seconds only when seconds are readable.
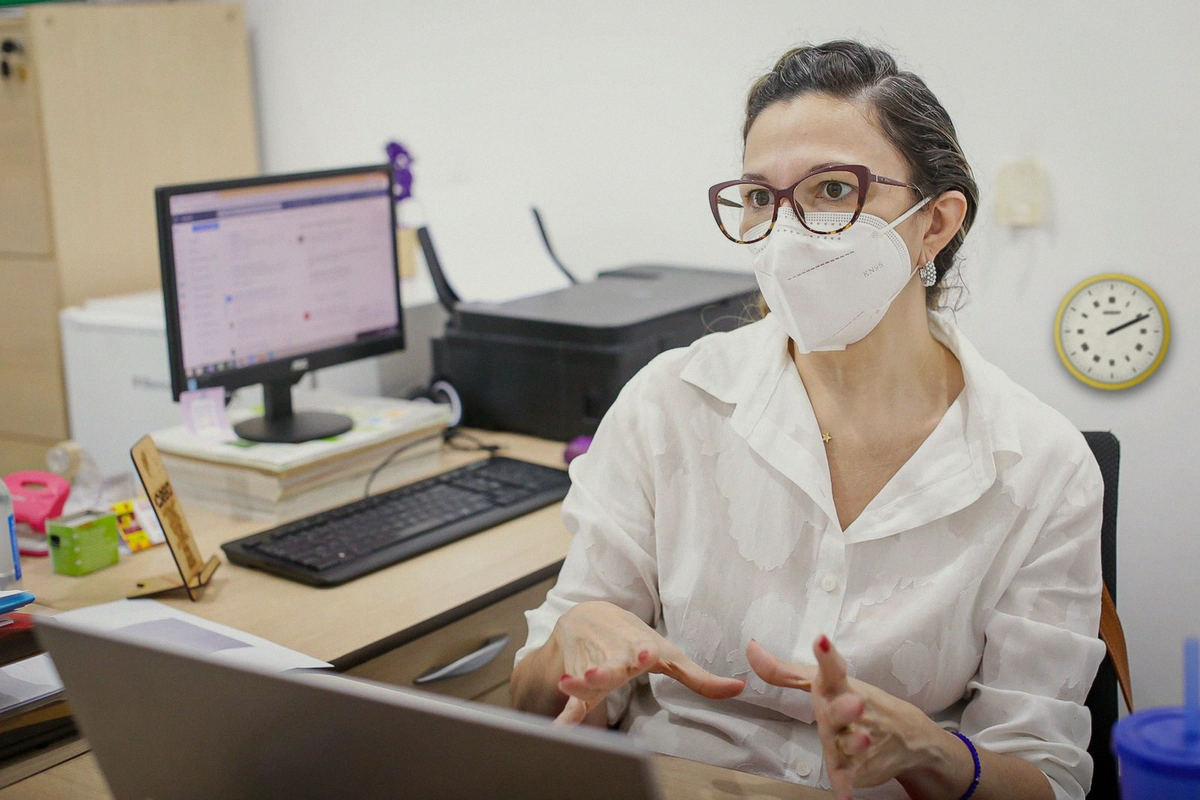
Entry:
2.11
